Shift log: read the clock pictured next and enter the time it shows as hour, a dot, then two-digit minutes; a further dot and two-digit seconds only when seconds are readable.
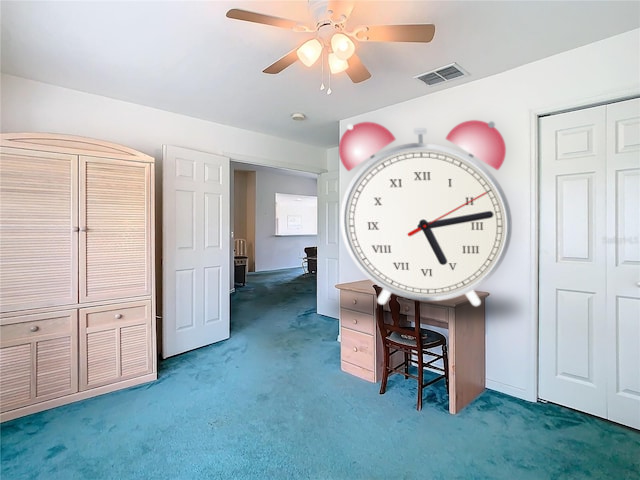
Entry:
5.13.10
